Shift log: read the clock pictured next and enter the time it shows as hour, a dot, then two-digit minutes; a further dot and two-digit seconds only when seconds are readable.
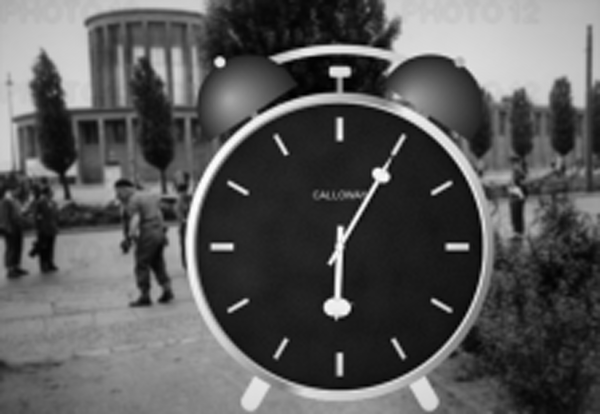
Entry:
6.05
